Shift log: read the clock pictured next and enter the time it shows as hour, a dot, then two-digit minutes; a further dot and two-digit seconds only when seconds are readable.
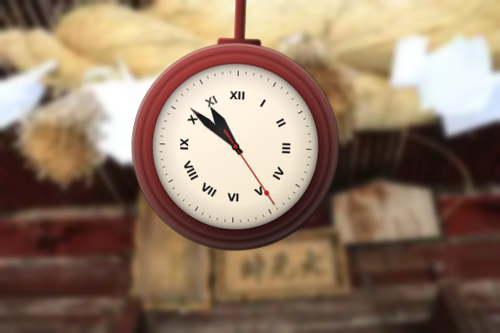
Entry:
10.51.24
